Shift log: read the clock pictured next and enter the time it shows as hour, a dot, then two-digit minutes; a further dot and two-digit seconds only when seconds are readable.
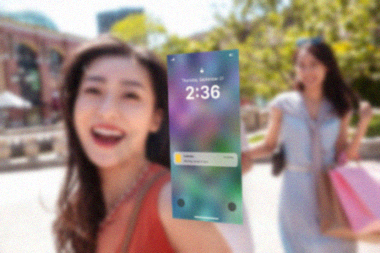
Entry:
2.36
